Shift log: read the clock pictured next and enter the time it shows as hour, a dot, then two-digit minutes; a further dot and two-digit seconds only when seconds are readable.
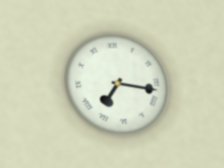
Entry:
7.17
